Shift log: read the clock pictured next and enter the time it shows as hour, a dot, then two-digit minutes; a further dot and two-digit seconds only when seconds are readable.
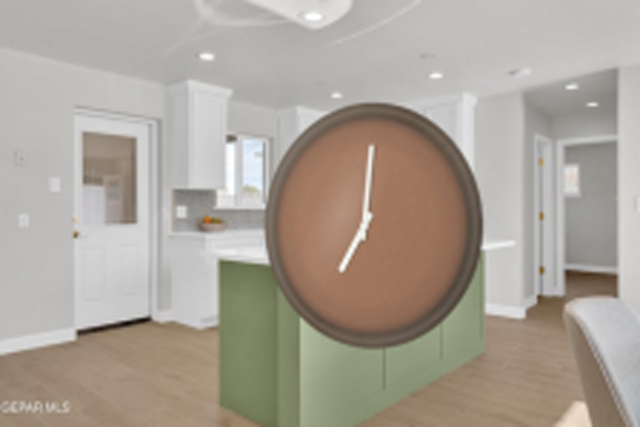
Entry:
7.01
